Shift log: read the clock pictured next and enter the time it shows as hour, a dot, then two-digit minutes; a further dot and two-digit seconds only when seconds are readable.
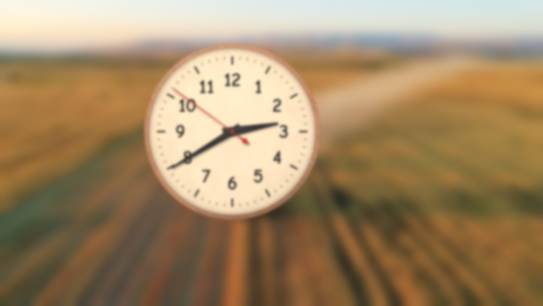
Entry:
2.39.51
